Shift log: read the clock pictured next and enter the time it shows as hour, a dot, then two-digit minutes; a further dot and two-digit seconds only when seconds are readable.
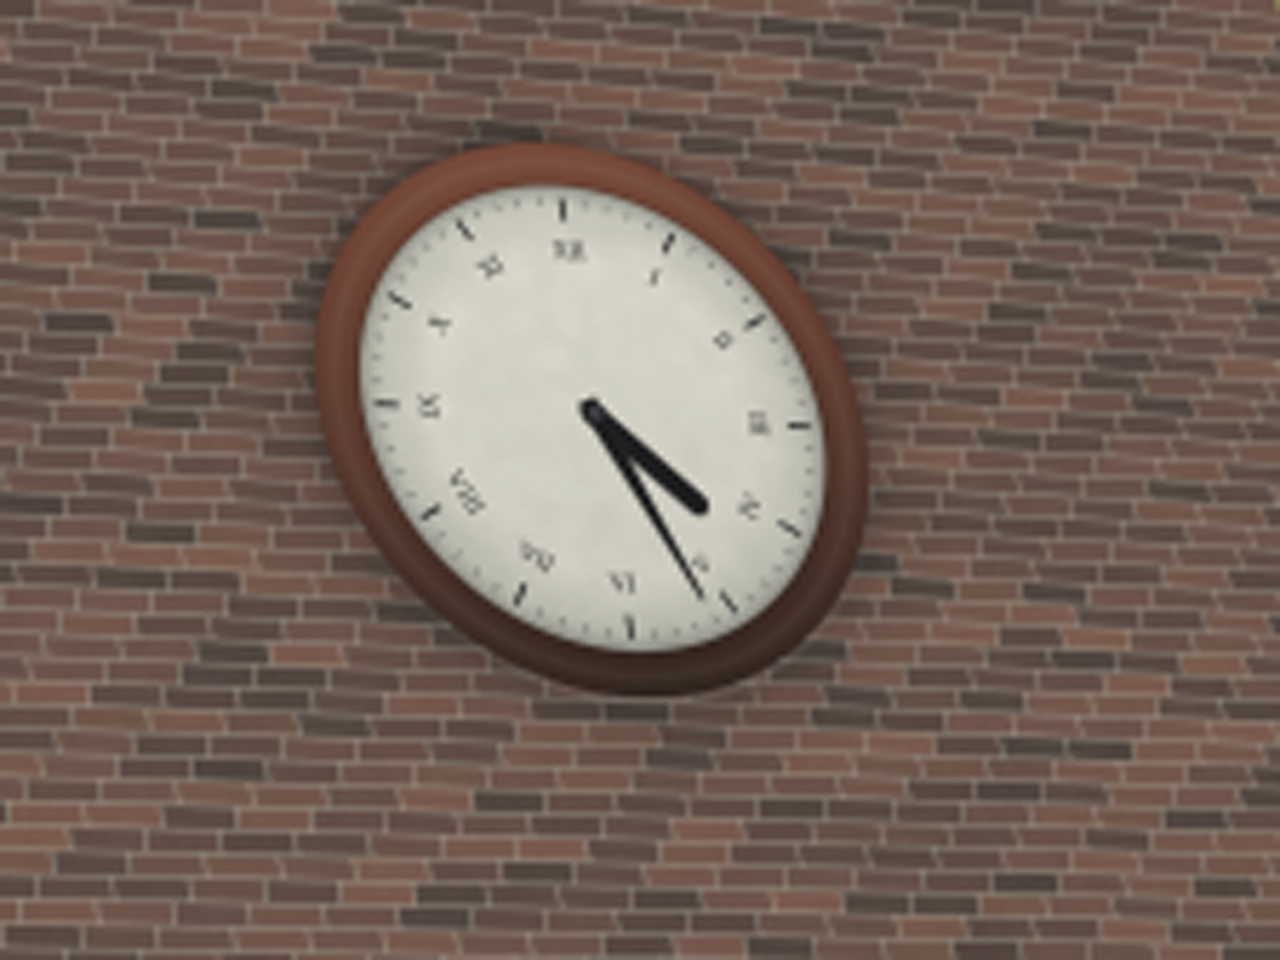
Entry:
4.26
